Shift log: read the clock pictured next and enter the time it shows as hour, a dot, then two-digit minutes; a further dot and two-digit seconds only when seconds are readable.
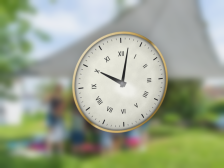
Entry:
10.02
